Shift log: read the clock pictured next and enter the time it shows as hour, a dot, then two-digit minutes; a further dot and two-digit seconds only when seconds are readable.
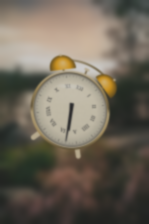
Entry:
5.28
